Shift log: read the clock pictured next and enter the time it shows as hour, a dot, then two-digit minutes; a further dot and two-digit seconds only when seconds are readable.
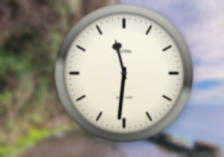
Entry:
11.31
